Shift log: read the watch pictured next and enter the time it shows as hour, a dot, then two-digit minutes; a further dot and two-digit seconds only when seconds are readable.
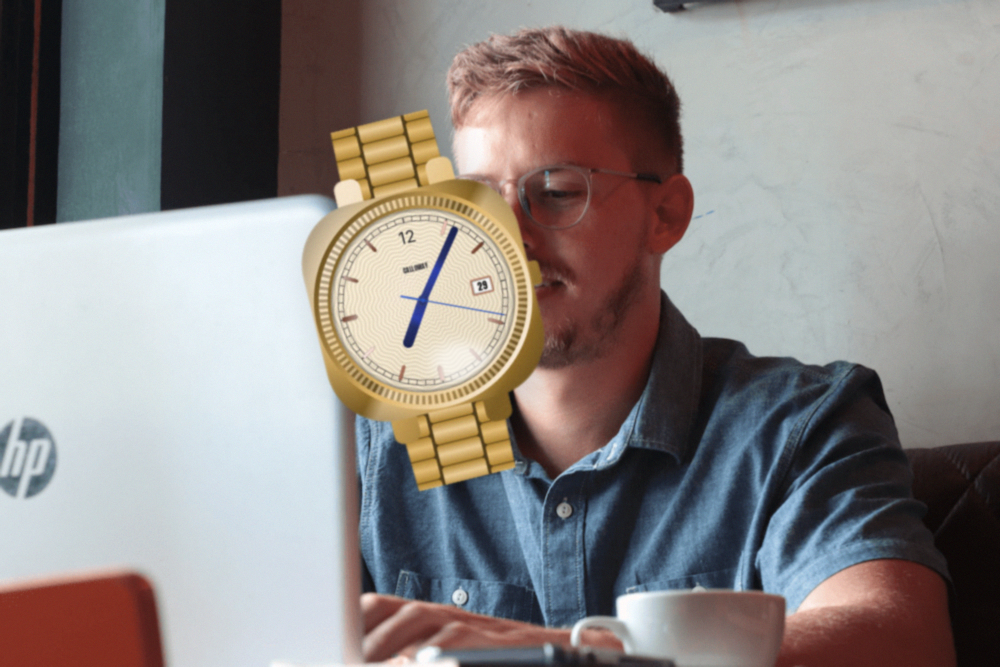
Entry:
7.06.19
